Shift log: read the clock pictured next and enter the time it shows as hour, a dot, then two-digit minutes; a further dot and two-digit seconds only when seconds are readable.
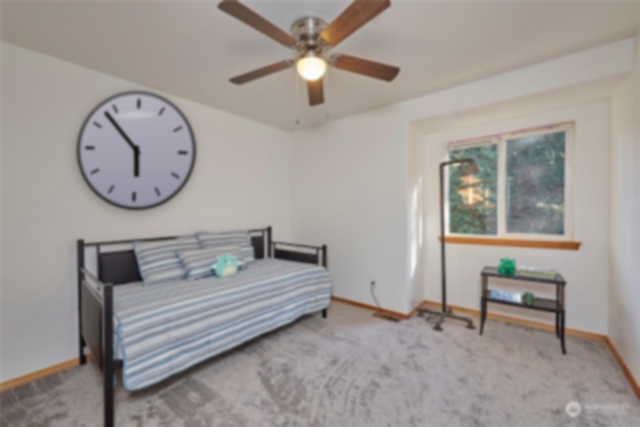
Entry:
5.53
